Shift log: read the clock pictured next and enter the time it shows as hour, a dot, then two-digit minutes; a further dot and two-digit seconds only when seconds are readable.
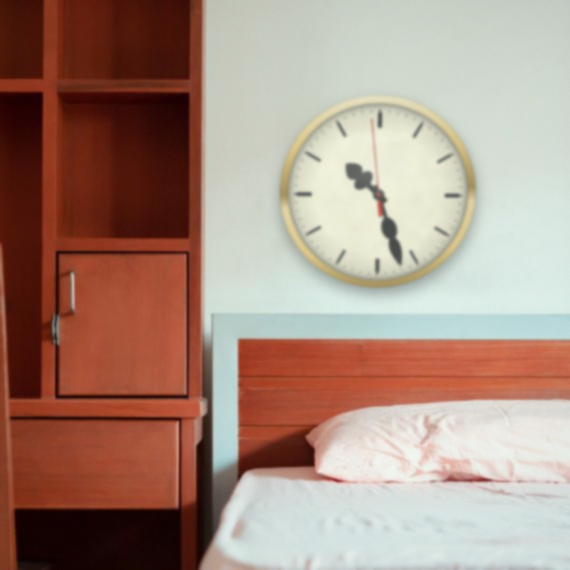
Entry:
10.26.59
